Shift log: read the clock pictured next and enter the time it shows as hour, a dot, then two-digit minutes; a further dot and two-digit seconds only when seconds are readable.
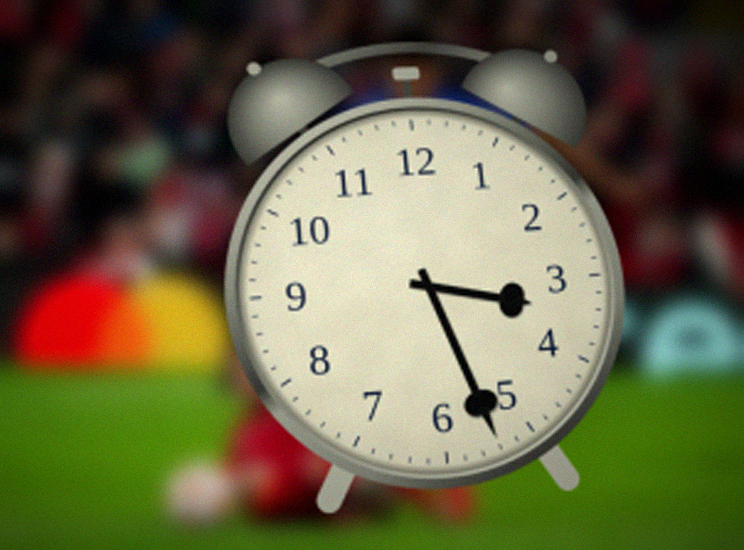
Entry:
3.27
